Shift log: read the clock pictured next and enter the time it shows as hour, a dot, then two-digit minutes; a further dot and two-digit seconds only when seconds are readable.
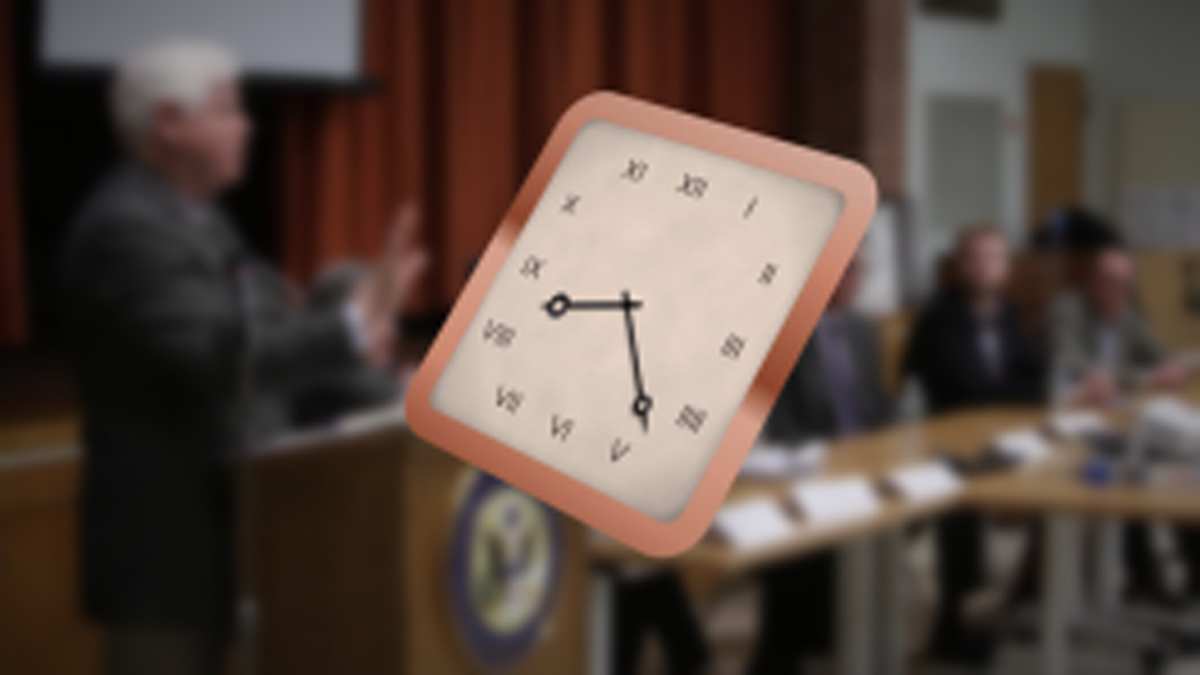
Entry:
8.23
